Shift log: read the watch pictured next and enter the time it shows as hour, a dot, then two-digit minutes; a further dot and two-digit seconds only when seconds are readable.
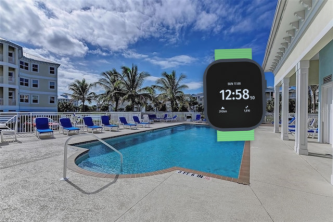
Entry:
12.58
